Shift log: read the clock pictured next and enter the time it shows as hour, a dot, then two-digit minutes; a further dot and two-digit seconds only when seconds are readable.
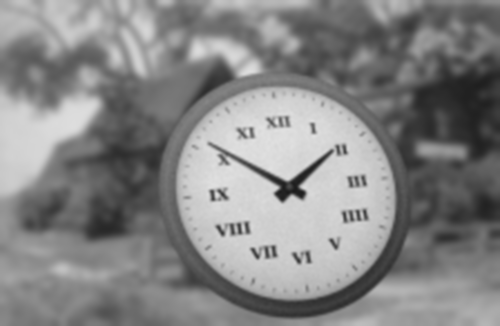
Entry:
1.51
